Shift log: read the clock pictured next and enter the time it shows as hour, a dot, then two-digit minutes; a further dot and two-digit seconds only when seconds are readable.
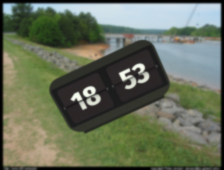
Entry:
18.53
